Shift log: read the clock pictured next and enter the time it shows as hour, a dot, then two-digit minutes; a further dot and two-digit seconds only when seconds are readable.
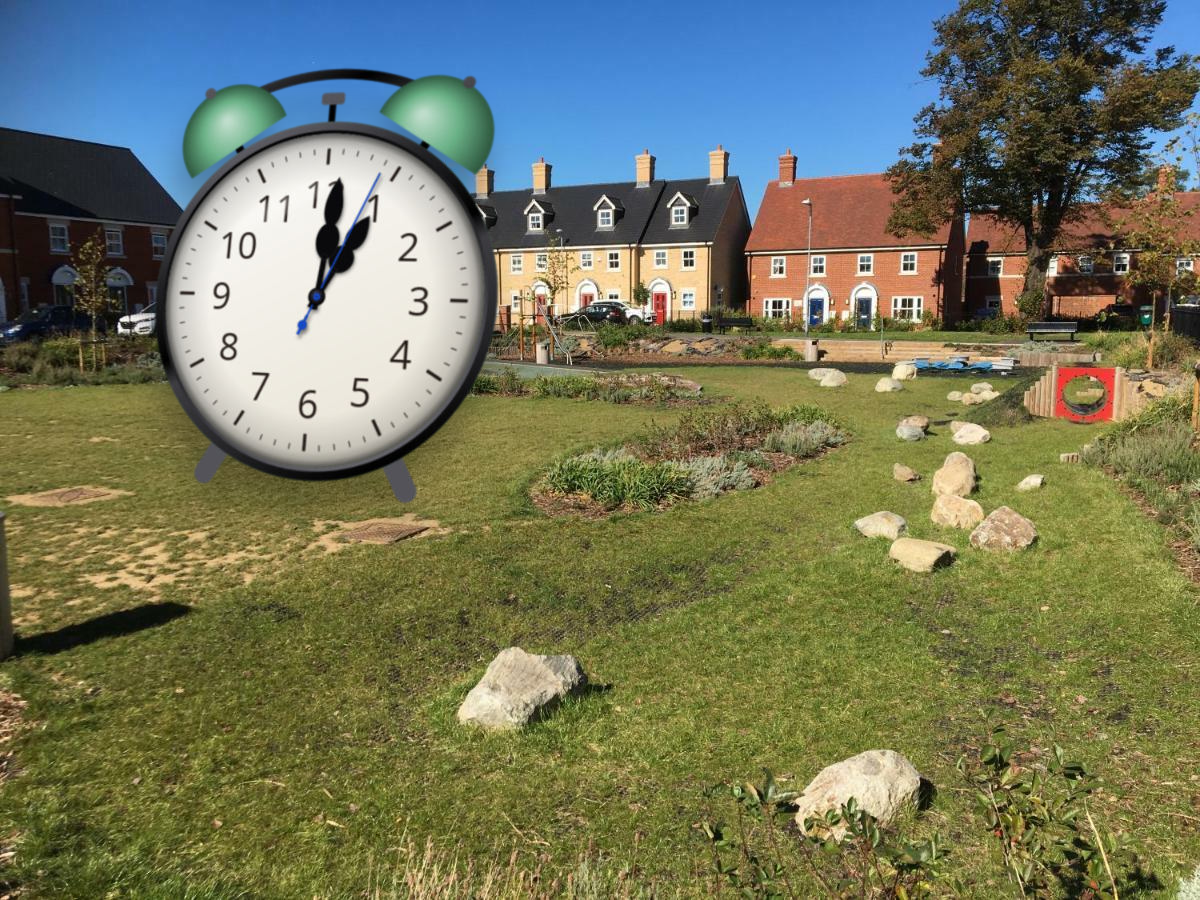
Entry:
1.01.04
